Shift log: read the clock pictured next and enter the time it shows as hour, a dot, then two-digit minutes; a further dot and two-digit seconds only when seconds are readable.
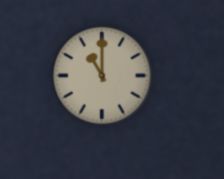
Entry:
11.00
